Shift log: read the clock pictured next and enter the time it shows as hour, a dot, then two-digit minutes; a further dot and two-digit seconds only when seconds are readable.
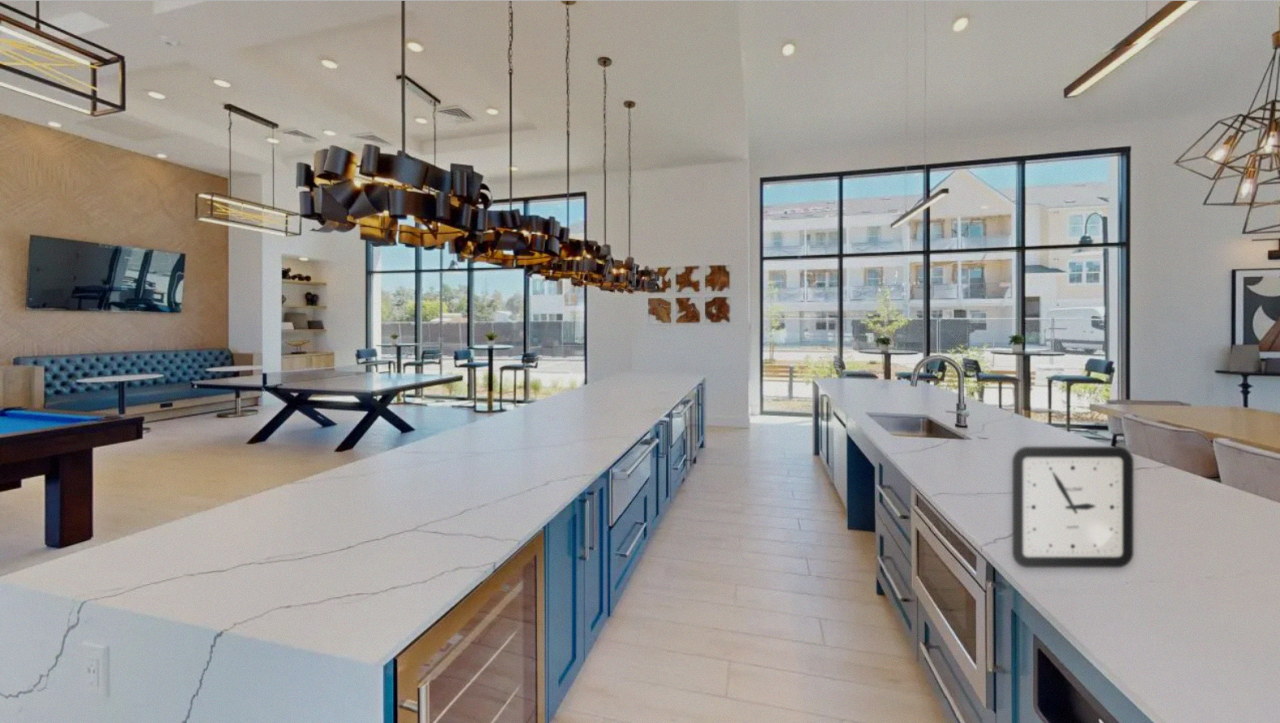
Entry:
2.55
